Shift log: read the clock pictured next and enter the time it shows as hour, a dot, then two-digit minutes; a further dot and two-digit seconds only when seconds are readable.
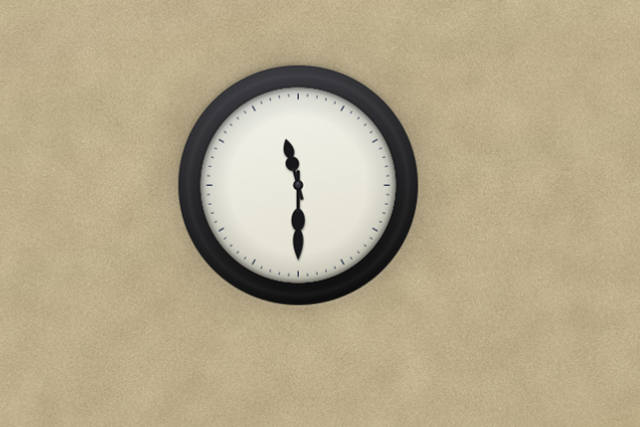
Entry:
11.30
